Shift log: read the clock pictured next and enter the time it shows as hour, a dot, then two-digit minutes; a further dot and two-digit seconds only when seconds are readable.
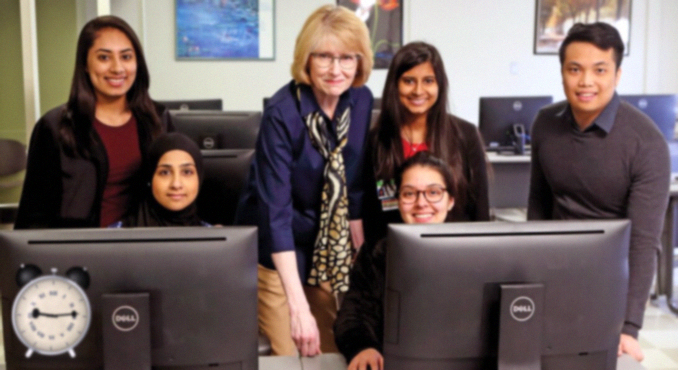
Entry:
9.14
